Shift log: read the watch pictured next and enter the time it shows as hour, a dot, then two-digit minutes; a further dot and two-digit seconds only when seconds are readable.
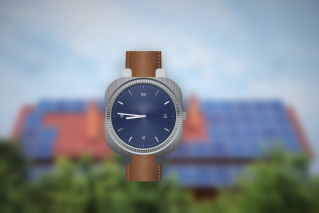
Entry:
8.46
